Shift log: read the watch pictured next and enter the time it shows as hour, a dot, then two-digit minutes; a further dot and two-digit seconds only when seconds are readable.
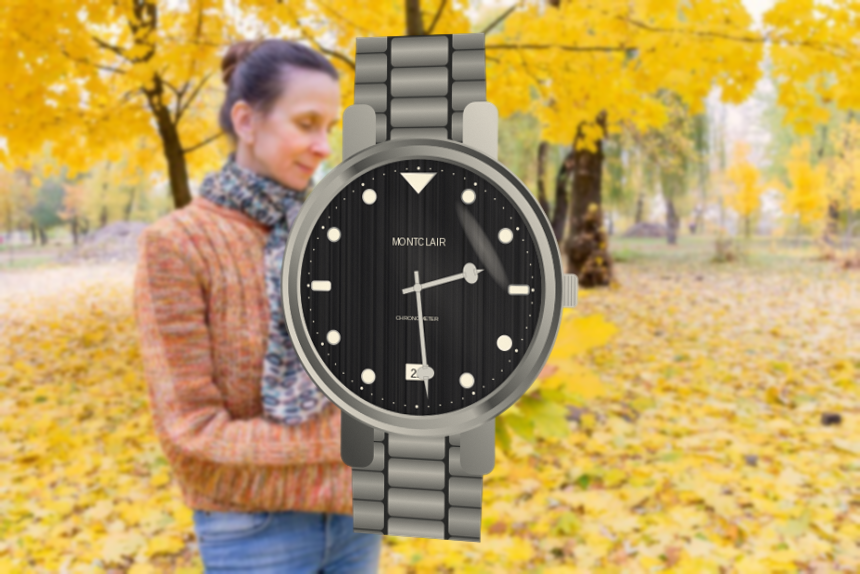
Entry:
2.29
